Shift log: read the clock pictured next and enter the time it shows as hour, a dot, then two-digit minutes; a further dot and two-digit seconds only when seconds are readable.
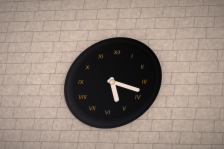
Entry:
5.18
